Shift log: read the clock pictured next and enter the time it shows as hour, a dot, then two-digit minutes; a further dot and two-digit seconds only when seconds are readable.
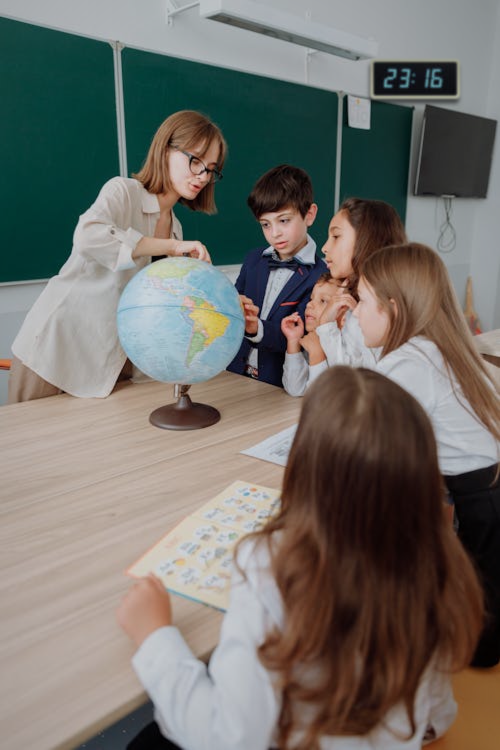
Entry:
23.16
